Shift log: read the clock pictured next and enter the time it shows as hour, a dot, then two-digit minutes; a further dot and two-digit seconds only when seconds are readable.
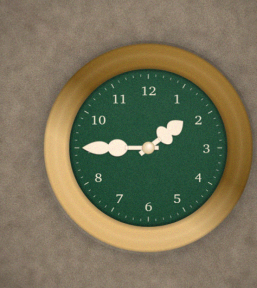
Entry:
1.45
